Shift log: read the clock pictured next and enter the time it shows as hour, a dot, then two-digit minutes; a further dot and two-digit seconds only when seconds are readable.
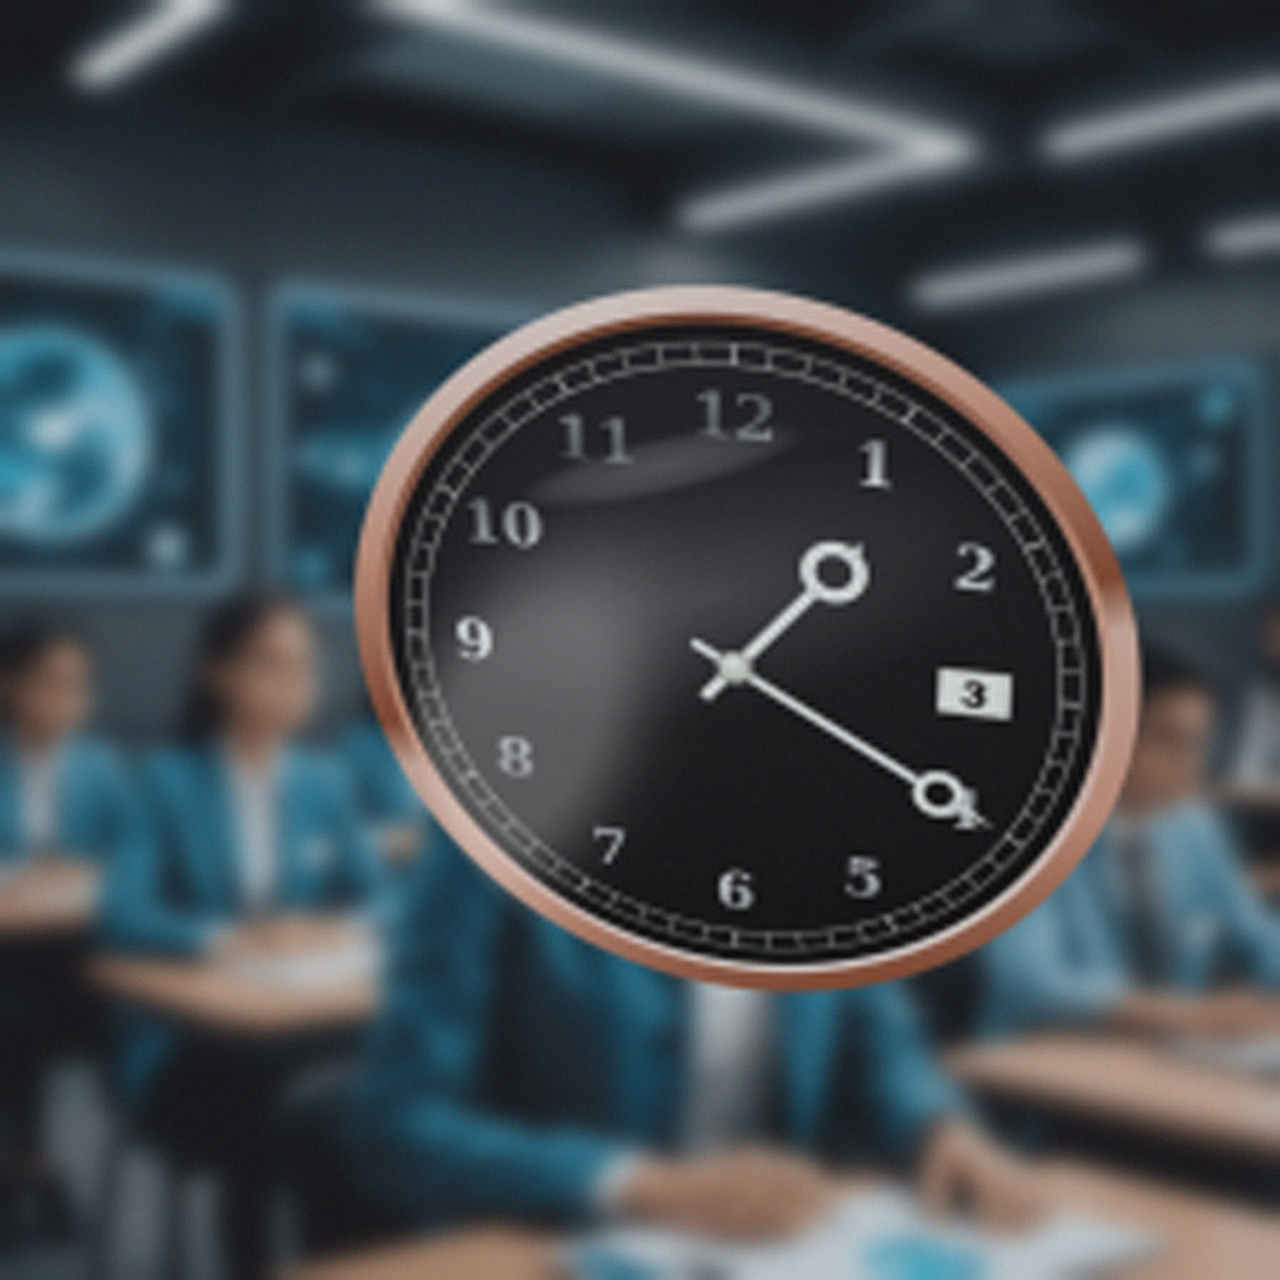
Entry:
1.20
